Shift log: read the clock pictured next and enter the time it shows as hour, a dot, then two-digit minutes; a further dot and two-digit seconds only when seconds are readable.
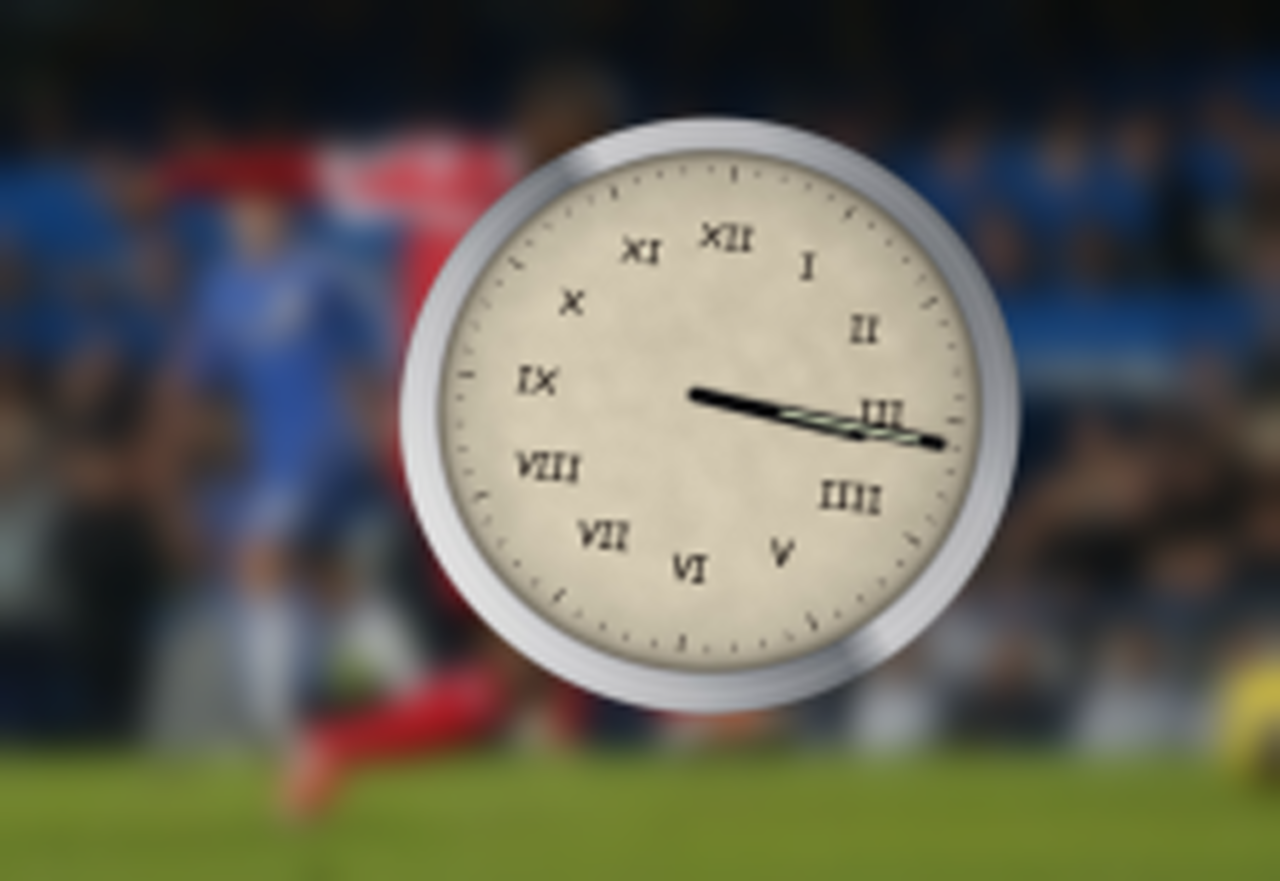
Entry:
3.16
